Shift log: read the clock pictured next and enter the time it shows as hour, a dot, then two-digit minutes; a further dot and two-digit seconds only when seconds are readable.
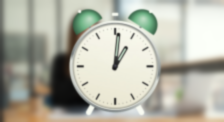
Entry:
1.01
